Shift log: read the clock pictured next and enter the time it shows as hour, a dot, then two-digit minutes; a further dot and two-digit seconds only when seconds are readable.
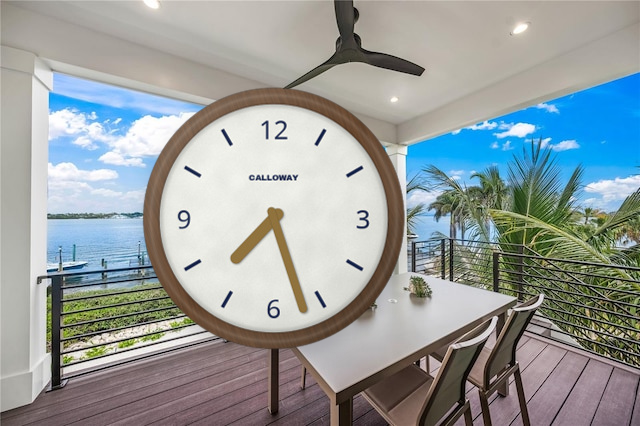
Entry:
7.27
